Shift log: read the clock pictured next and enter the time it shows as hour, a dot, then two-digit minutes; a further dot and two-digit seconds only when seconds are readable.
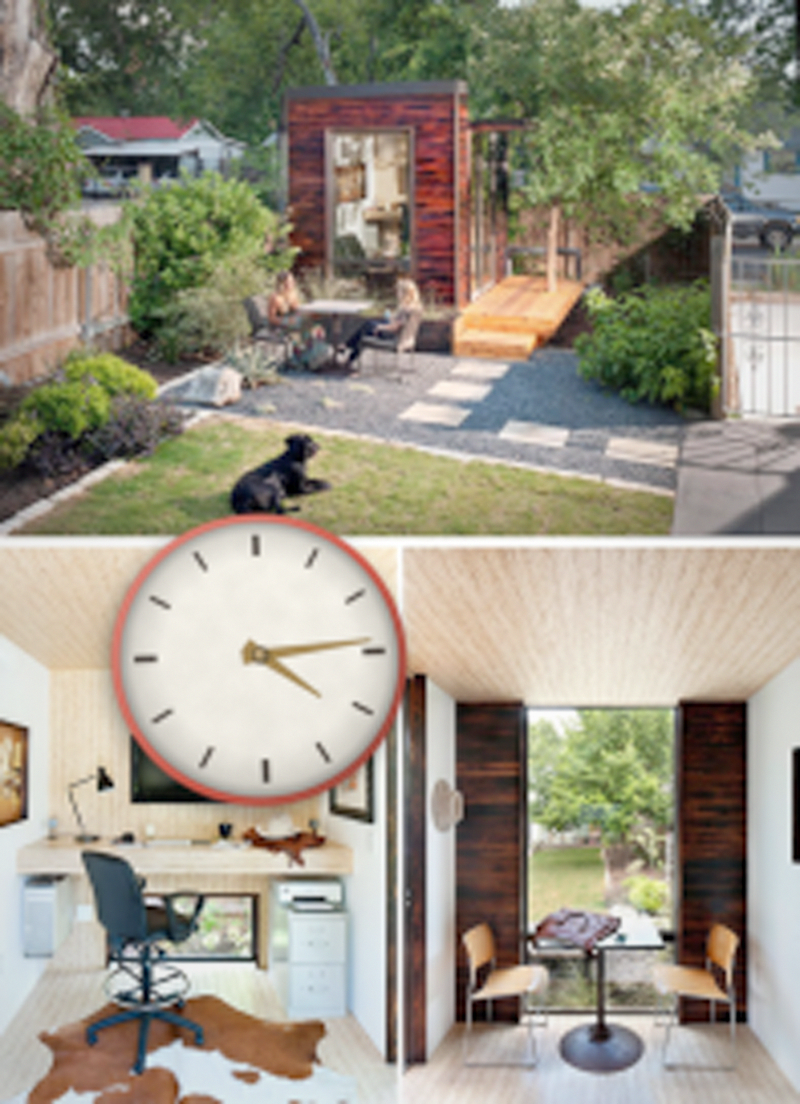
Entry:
4.14
